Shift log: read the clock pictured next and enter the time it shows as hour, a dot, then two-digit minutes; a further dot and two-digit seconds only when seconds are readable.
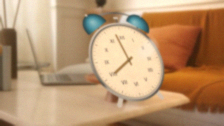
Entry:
7.58
